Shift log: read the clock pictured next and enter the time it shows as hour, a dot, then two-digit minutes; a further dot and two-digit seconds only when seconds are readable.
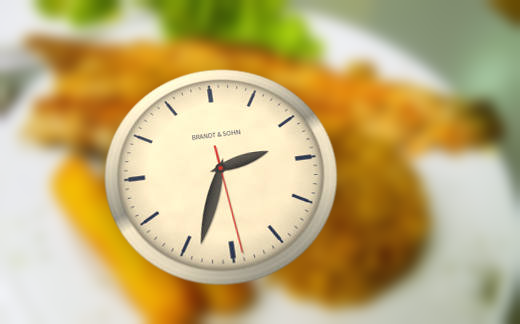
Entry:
2.33.29
